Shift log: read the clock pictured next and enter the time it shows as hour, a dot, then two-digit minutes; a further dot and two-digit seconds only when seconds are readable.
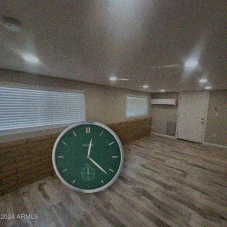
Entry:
12.22
